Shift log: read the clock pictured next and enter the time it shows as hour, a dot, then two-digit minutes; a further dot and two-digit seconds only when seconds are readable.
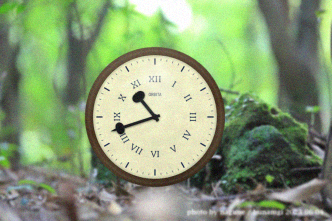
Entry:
10.42
